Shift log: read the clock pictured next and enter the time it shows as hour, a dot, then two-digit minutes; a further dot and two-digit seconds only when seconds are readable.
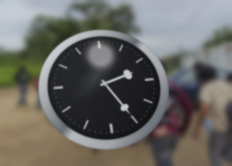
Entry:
2.25
